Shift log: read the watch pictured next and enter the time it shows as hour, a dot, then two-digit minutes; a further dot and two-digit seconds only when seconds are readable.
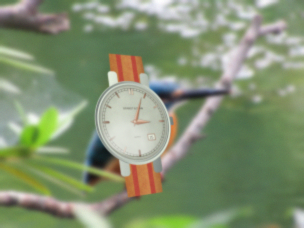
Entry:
3.04
